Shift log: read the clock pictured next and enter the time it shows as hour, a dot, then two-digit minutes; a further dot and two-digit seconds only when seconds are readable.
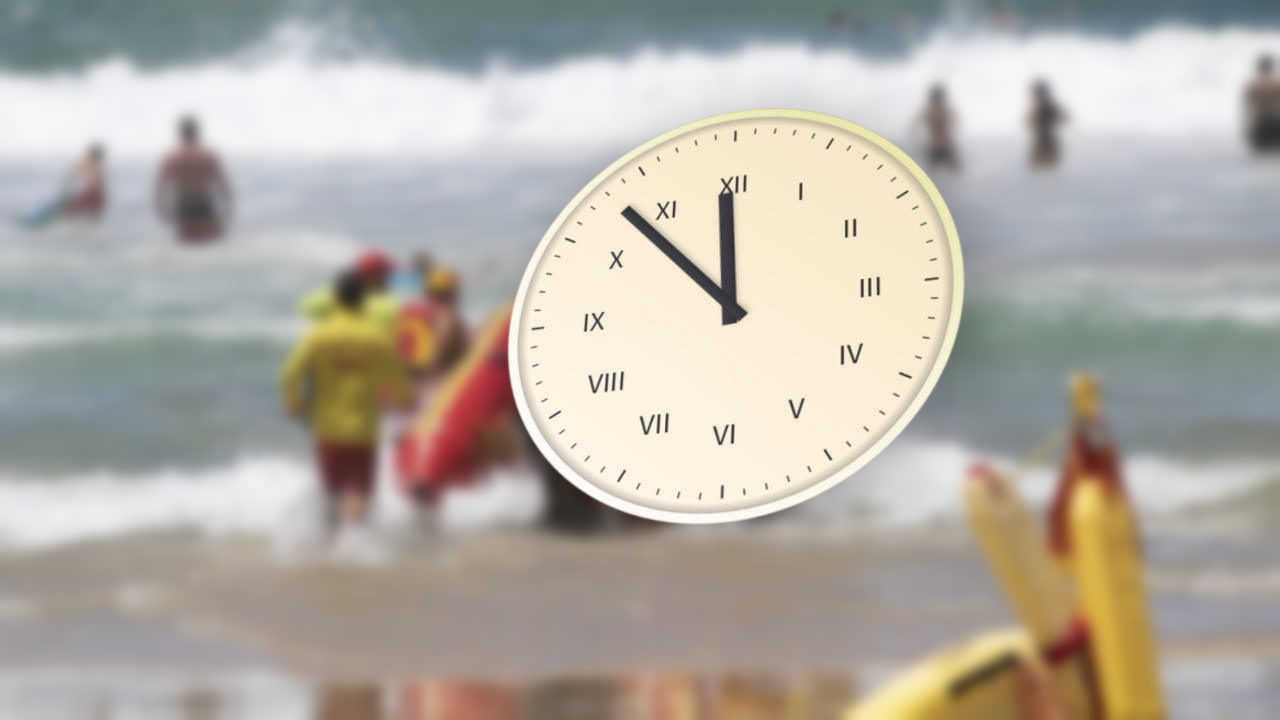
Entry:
11.53
